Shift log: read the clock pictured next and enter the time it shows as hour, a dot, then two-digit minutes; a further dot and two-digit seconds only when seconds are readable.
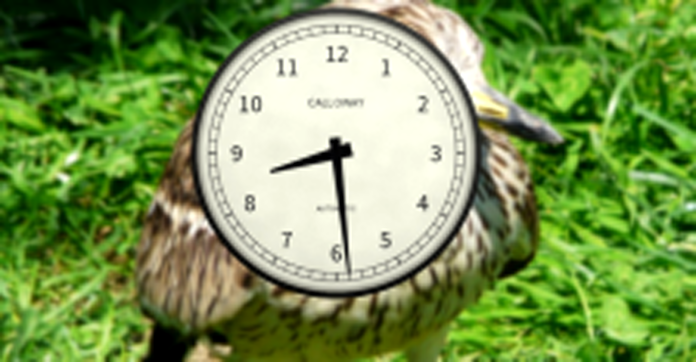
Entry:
8.29
